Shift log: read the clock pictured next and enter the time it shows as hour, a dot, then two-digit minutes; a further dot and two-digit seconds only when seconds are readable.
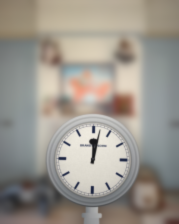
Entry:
12.02
